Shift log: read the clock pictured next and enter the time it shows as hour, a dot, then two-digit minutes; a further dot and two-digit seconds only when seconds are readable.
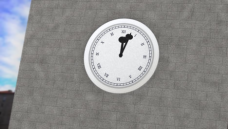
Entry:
12.03
